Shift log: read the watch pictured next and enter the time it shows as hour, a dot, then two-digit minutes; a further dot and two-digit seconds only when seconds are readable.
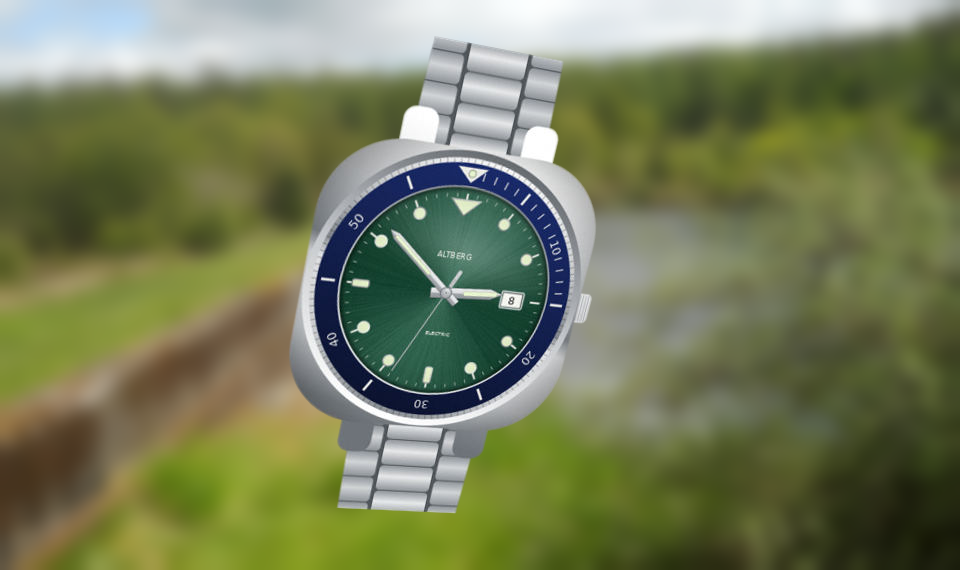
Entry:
2.51.34
